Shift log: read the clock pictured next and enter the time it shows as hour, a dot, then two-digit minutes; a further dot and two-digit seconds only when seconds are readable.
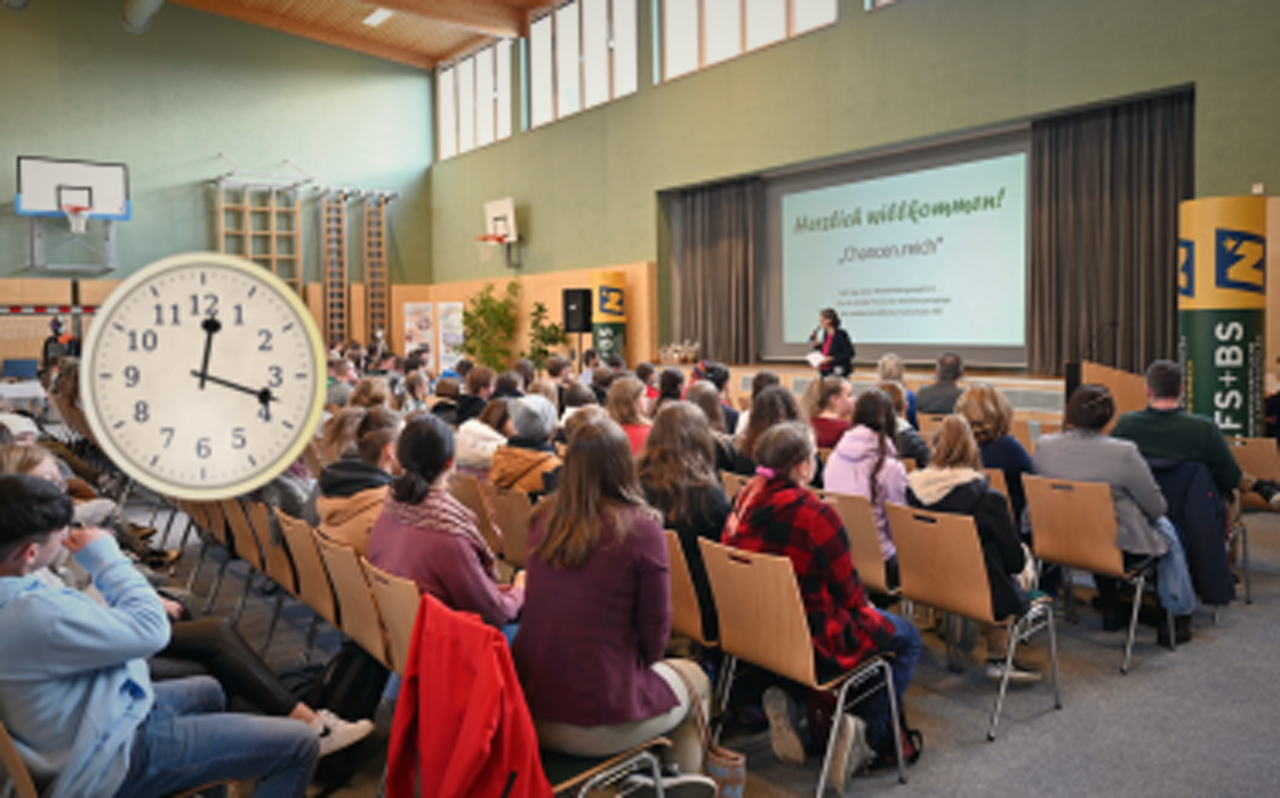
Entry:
12.18
